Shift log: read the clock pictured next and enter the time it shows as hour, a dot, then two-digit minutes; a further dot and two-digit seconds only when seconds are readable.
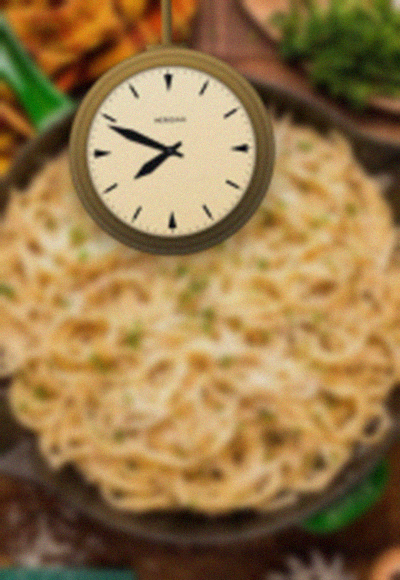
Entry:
7.49
